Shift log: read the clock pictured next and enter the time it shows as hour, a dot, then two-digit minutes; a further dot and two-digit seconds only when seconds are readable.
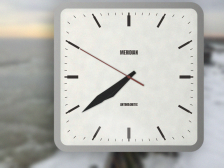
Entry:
7.38.50
